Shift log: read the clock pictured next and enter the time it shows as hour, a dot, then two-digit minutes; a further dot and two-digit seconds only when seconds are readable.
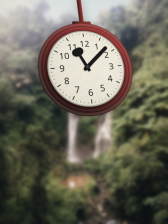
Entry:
11.08
